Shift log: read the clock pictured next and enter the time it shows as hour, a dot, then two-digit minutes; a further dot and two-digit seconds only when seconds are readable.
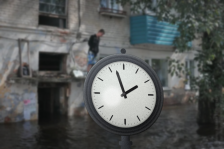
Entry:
1.57
